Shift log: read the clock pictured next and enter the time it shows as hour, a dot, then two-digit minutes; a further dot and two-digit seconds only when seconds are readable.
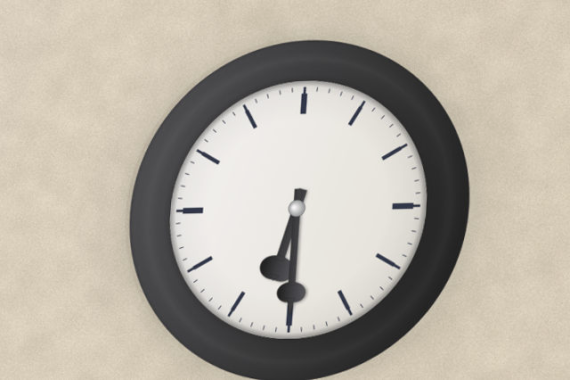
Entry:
6.30
